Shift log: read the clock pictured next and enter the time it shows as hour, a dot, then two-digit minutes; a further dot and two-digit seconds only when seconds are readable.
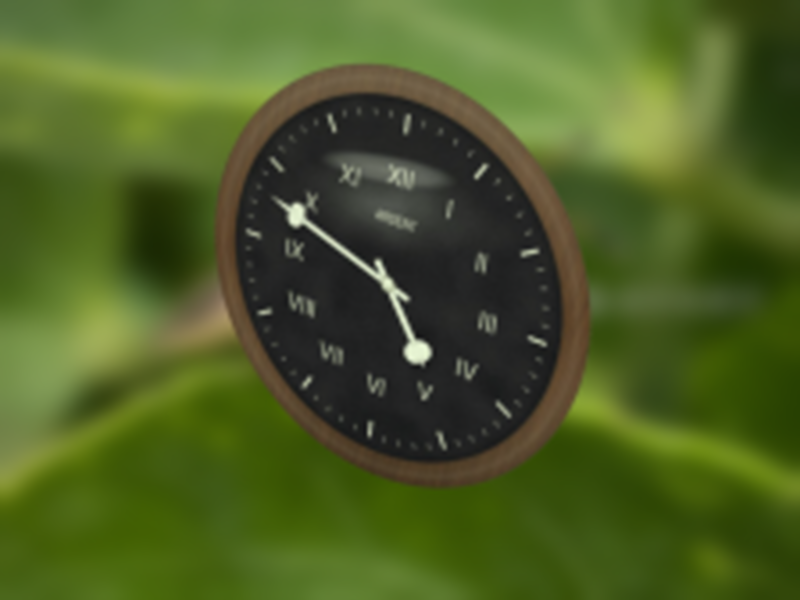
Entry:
4.48
